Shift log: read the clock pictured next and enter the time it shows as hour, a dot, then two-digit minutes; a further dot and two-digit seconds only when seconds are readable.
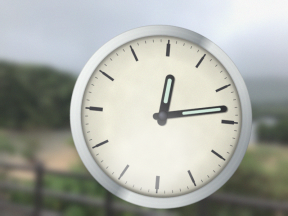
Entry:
12.13
